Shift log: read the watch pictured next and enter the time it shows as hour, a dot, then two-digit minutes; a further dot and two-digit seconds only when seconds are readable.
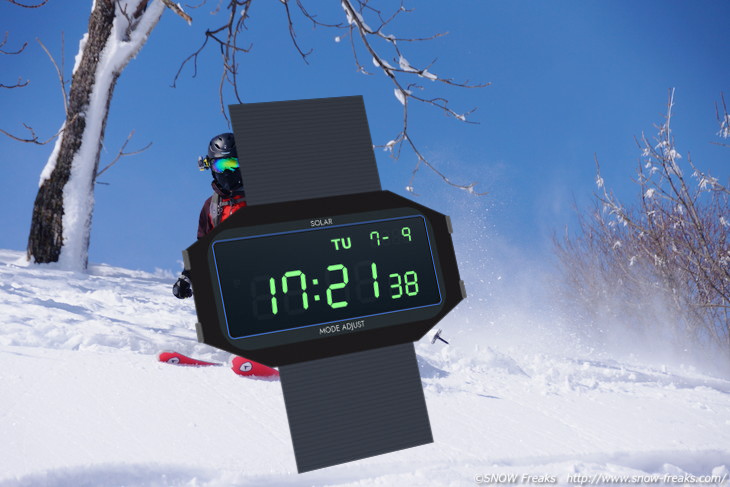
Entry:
17.21.38
